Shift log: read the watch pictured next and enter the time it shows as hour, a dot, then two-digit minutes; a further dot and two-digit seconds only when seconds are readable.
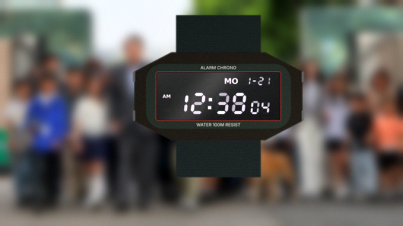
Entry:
12.38.04
